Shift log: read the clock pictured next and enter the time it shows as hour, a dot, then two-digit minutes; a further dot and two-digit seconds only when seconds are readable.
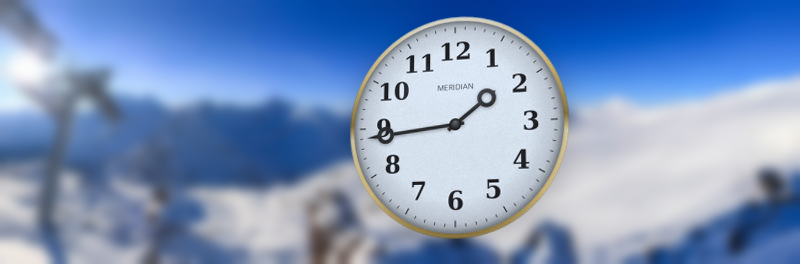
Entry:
1.44
